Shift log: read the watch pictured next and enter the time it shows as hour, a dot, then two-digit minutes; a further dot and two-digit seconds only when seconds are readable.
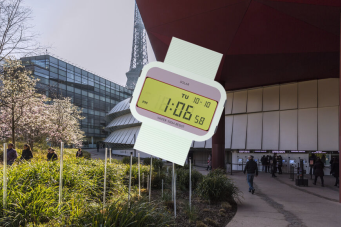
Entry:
1.06.58
